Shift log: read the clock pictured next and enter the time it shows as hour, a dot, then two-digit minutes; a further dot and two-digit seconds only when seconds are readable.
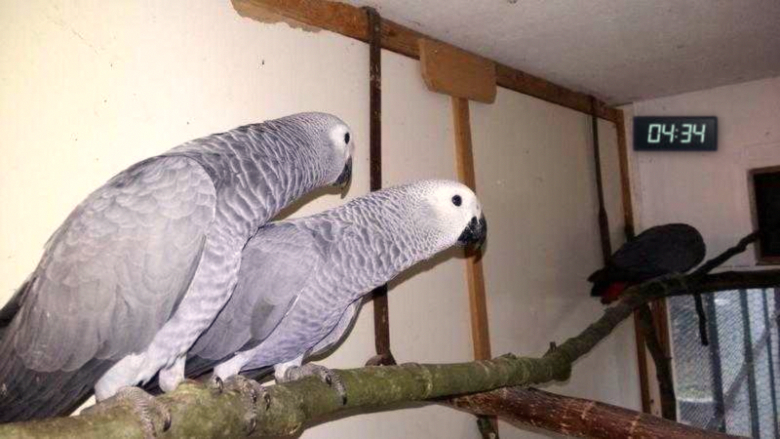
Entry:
4.34
